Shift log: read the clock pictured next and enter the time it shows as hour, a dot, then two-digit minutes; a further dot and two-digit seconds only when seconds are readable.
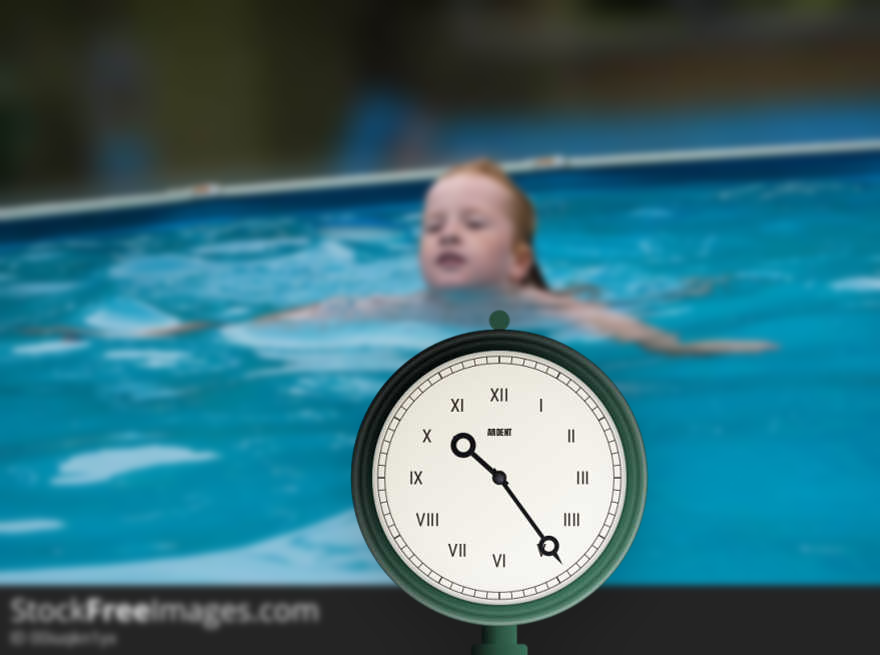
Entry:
10.24
